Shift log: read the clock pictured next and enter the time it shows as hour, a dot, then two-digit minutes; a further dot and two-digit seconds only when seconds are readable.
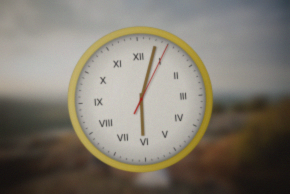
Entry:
6.03.05
